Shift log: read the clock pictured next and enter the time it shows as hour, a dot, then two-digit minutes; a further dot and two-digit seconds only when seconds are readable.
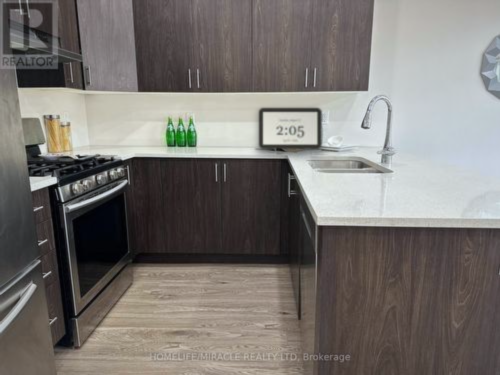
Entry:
2.05
